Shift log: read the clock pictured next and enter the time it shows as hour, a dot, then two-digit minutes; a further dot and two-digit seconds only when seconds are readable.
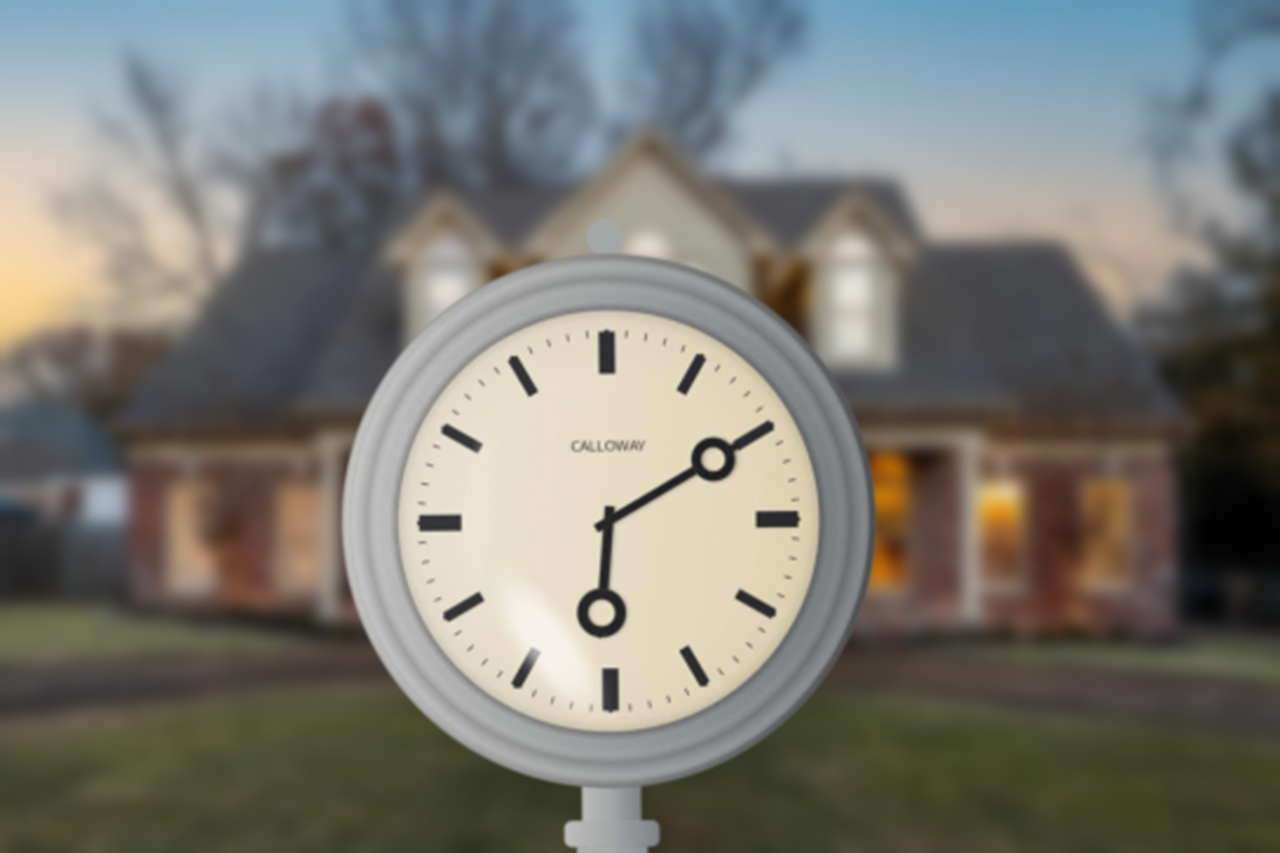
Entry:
6.10
